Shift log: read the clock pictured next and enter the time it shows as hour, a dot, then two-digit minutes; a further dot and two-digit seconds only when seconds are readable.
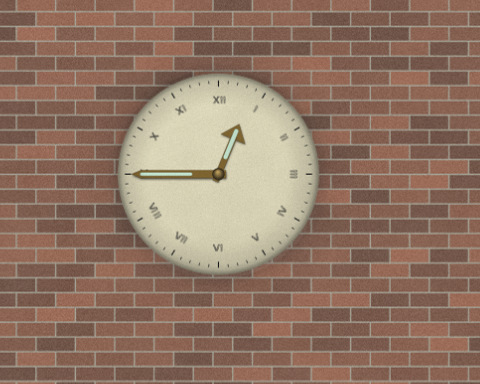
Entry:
12.45
